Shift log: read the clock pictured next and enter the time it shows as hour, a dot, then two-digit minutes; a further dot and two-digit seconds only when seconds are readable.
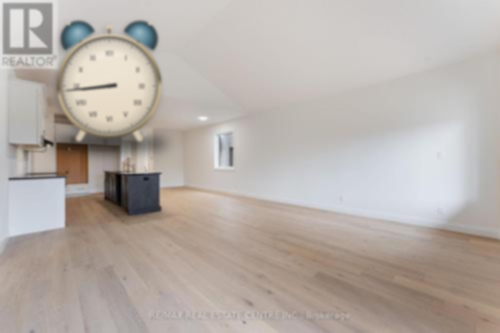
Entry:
8.44
